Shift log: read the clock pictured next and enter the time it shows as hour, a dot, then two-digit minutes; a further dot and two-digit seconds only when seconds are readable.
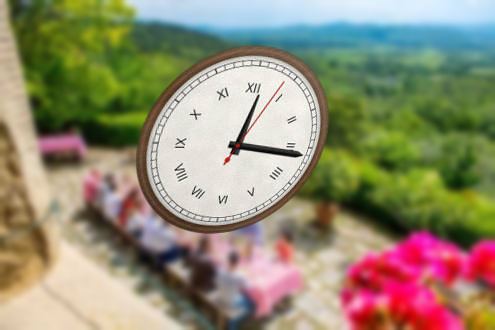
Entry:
12.16.04
